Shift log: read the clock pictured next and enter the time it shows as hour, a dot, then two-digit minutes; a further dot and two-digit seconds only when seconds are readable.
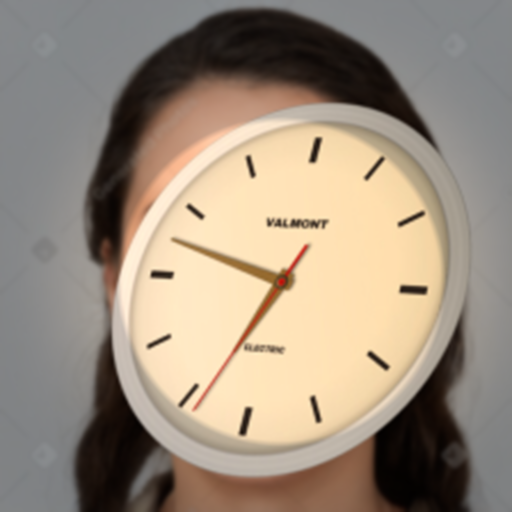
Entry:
6.47.34
